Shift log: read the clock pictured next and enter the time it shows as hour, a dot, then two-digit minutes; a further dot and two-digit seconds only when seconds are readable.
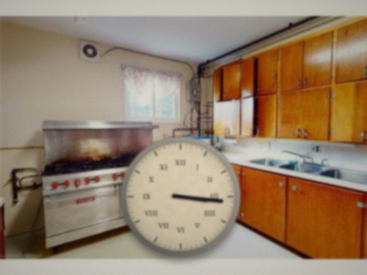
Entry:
3.16
